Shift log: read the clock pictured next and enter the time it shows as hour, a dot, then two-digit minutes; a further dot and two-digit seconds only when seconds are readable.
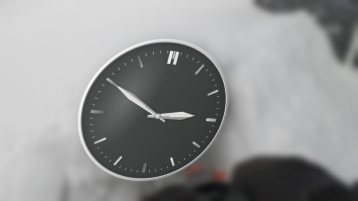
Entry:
2.50
